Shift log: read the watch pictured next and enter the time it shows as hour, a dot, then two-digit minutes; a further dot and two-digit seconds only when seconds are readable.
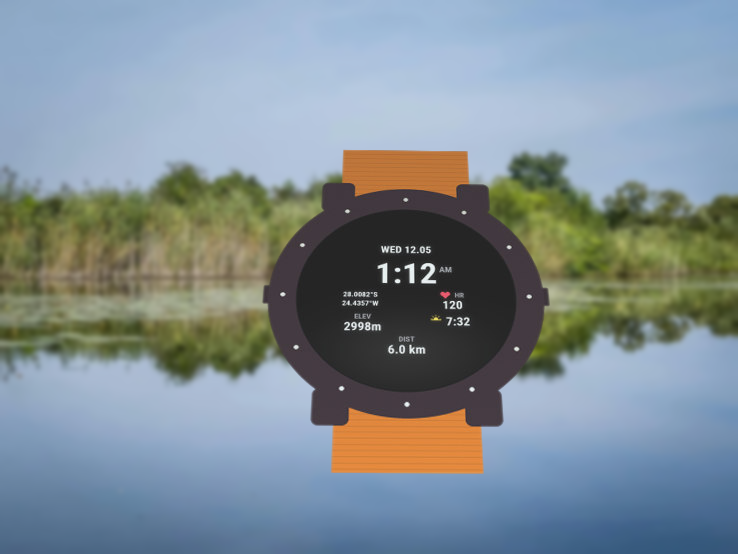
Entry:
1.12
